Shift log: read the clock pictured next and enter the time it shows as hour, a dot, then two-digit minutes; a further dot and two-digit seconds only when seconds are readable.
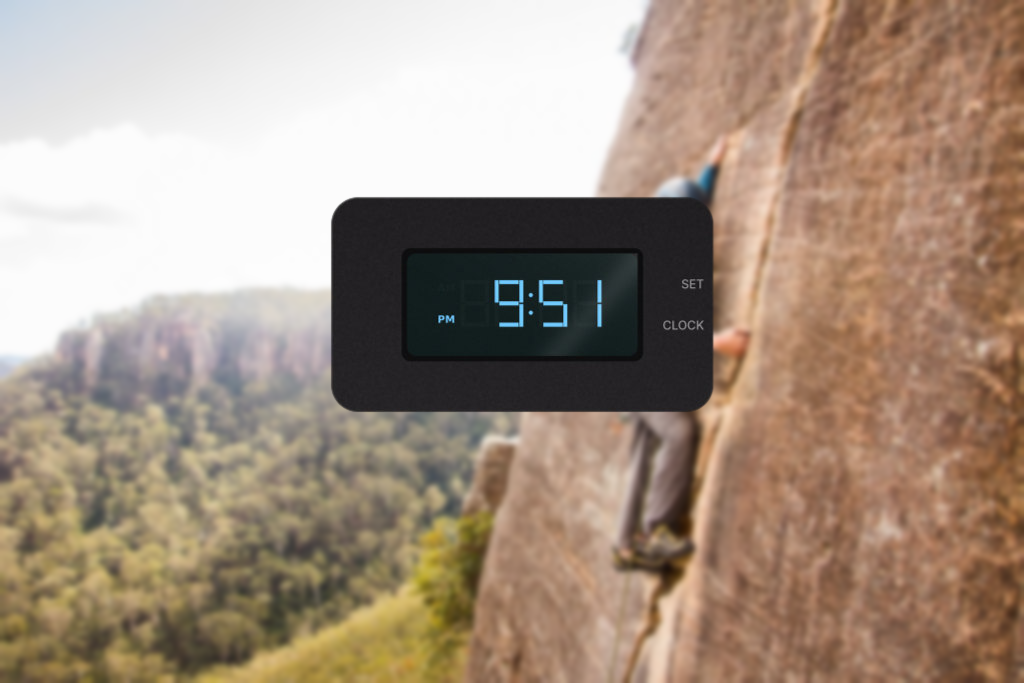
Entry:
9.51
